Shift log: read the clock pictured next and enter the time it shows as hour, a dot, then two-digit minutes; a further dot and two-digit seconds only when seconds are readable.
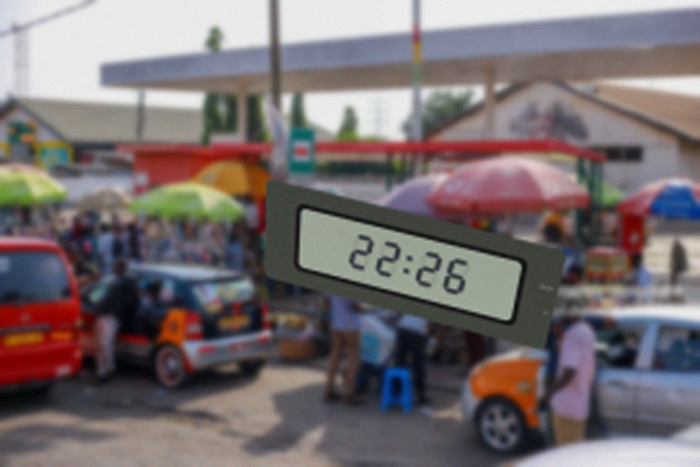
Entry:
22.26
